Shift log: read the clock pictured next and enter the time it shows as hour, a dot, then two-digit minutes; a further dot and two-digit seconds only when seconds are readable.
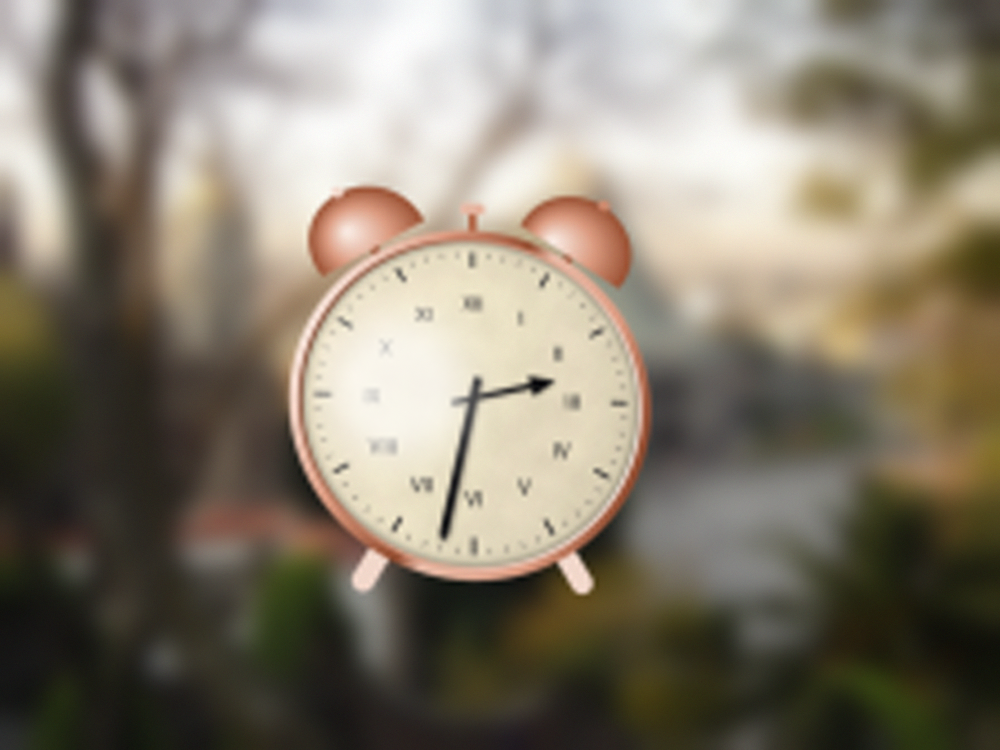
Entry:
2.32
